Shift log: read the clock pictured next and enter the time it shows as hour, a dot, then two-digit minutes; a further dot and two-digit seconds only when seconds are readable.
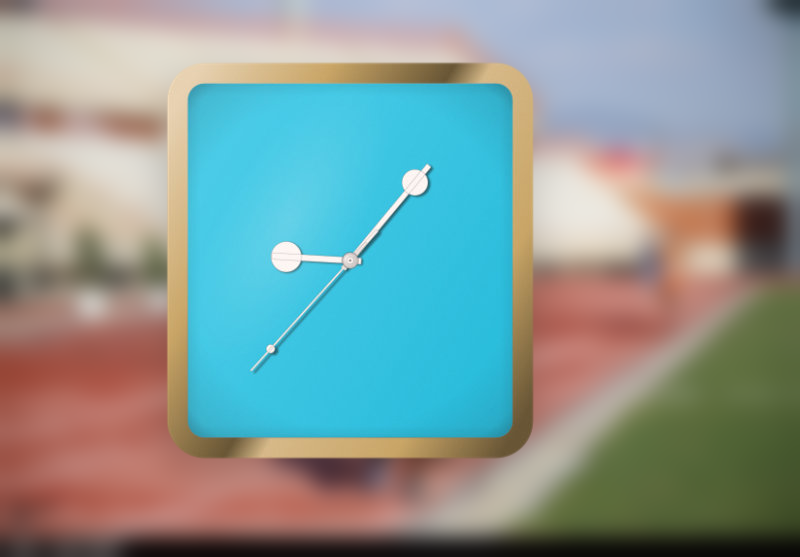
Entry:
9.06.37
